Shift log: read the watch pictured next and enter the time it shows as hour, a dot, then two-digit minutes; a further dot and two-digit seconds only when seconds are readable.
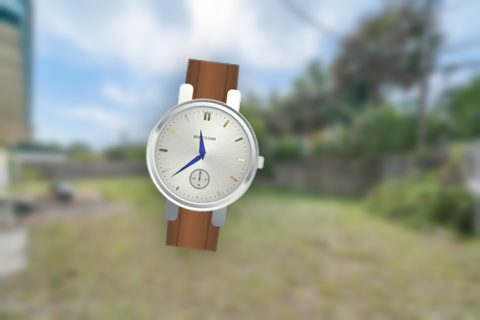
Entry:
11.38
